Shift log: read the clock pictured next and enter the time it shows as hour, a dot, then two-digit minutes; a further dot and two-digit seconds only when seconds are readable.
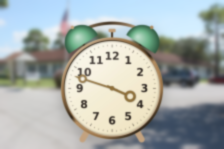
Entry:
3.48
